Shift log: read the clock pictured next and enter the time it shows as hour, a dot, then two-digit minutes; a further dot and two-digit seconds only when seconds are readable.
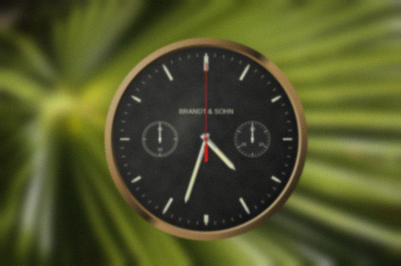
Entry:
4.33
